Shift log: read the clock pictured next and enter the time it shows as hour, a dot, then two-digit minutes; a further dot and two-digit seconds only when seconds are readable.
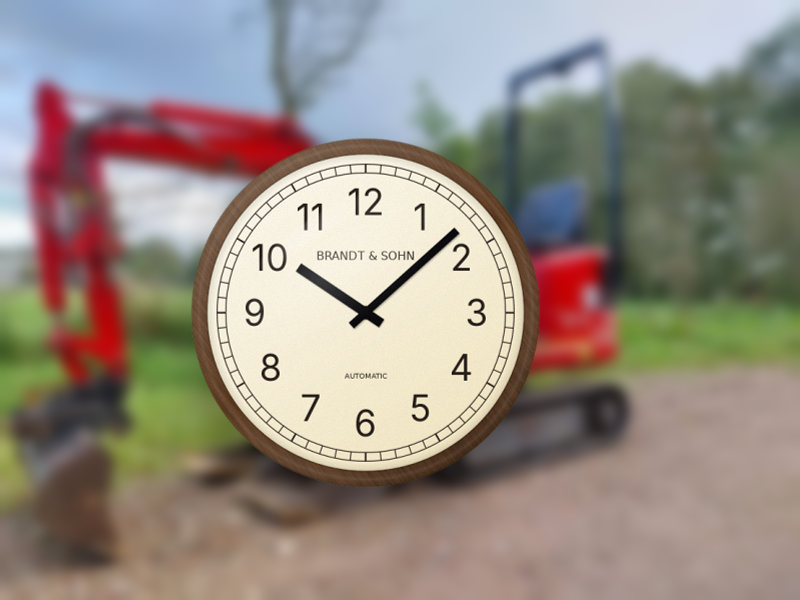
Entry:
10.08
